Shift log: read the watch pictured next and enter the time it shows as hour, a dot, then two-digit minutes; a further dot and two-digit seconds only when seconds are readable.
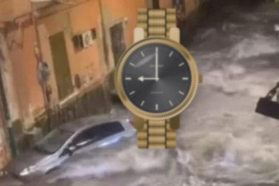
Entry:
9.00
